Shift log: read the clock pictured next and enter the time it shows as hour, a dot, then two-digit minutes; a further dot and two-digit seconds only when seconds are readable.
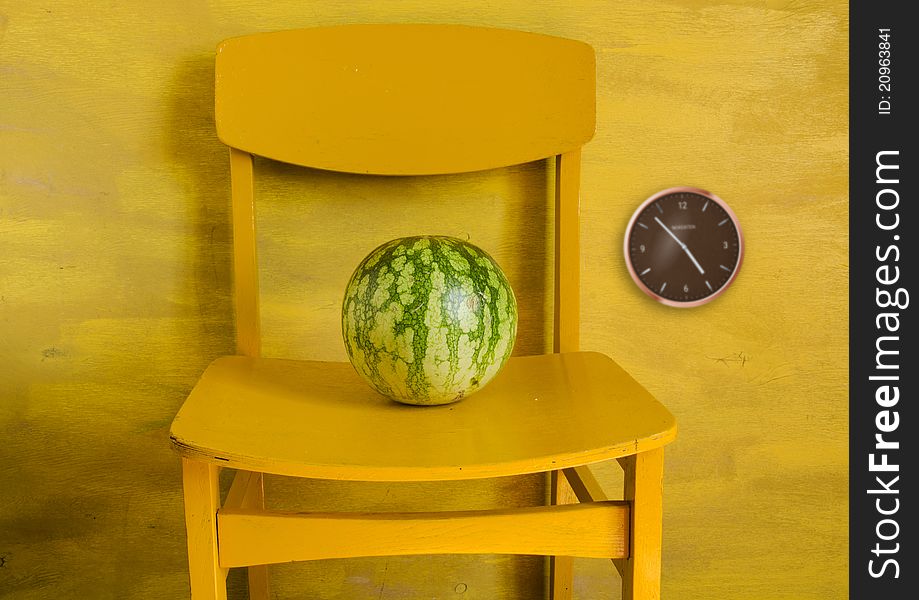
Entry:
4.53
